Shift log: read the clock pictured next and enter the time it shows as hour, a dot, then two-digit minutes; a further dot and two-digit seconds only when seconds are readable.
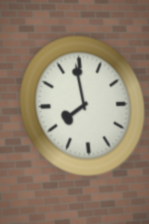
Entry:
7.59
